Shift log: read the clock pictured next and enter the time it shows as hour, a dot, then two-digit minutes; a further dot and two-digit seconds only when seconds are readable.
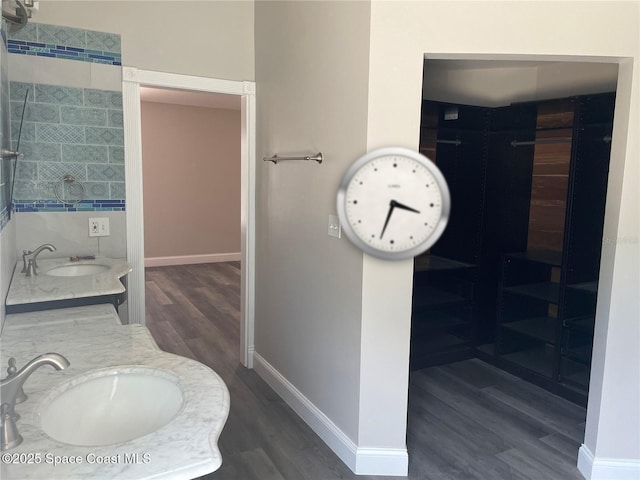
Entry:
3.33
